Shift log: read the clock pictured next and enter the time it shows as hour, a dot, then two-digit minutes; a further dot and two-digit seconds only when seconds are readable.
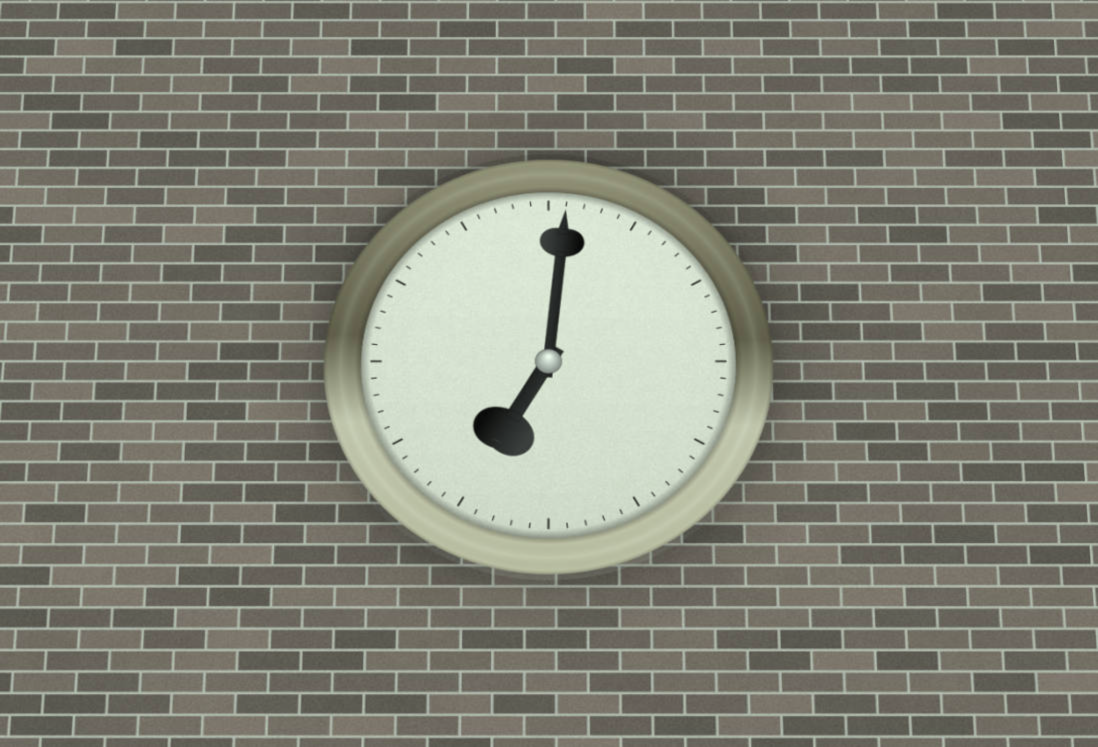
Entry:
7.01
